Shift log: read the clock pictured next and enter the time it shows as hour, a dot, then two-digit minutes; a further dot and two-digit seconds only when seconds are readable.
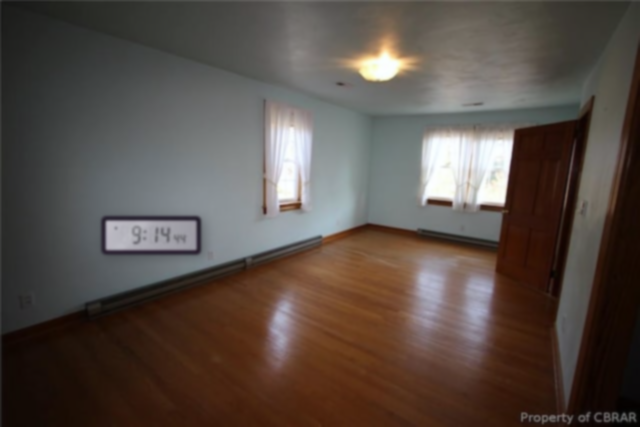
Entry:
9.14
